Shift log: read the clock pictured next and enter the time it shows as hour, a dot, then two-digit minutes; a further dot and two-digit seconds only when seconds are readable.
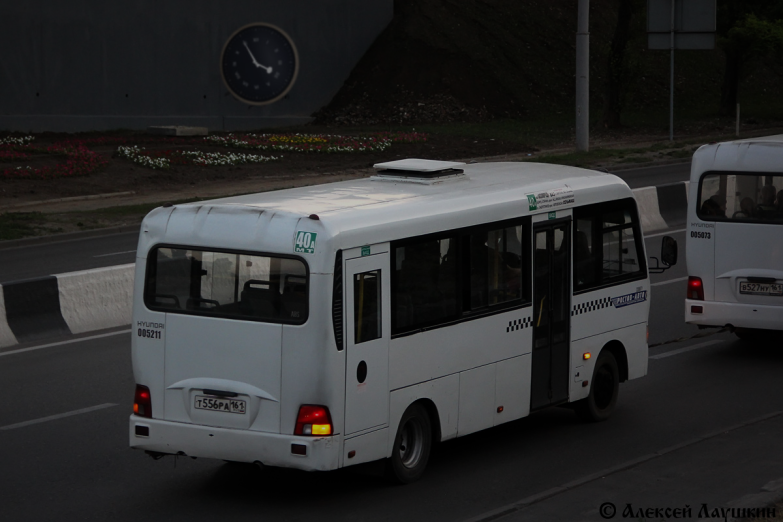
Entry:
3.55
